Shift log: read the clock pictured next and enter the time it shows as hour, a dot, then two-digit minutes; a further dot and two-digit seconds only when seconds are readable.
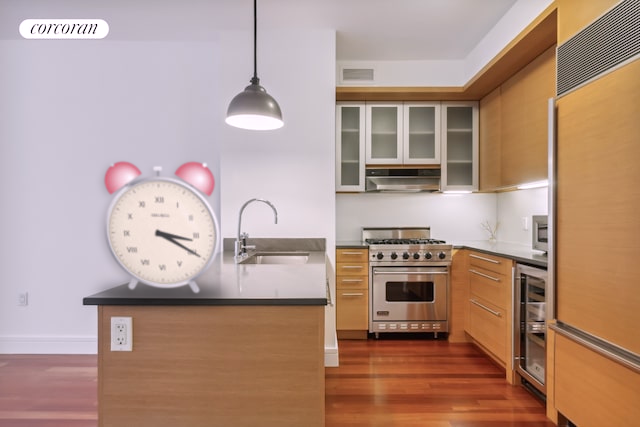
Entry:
3.20
